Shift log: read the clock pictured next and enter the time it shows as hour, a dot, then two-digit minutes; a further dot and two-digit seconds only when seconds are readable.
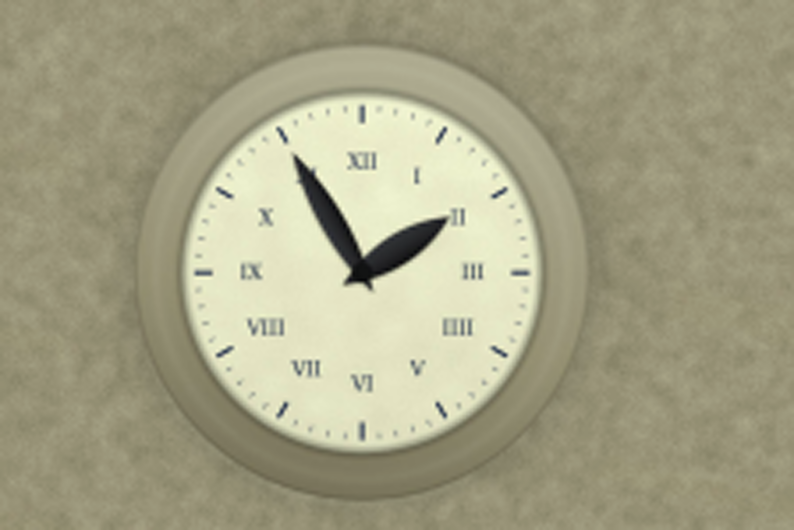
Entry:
1.55
